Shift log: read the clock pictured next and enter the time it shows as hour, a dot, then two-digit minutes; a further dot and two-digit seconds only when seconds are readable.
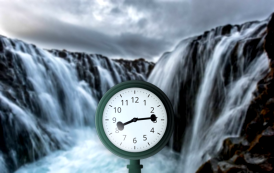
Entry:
8.14
